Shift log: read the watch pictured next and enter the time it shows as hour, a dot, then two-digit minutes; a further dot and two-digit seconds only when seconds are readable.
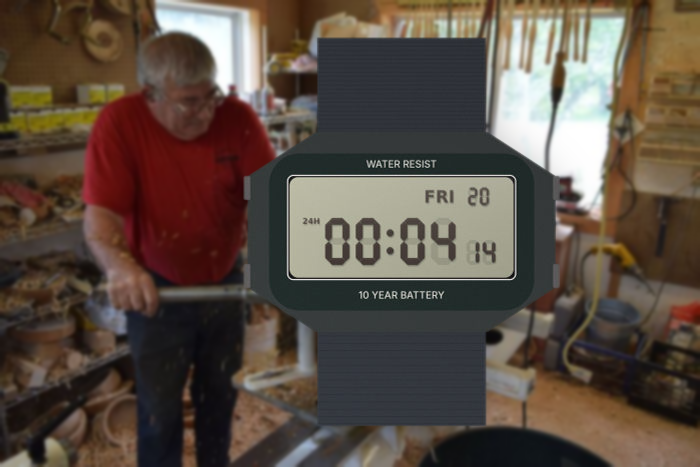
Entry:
0.04.14
